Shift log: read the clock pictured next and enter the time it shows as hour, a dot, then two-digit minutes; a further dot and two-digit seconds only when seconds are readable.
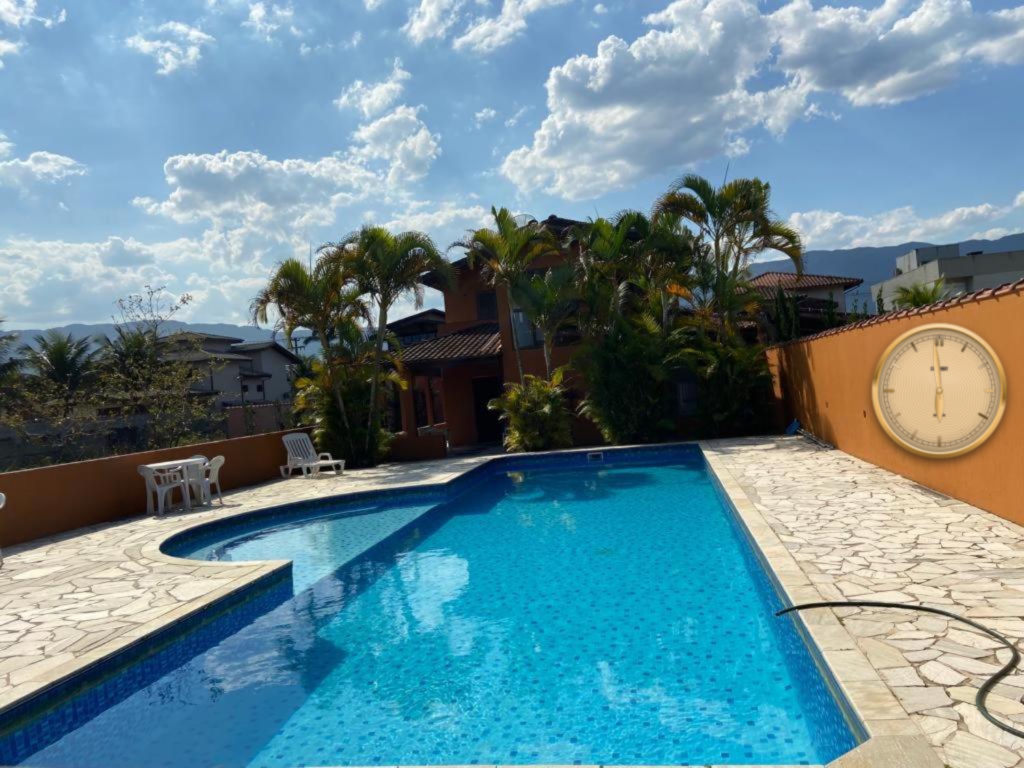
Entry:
5.59
